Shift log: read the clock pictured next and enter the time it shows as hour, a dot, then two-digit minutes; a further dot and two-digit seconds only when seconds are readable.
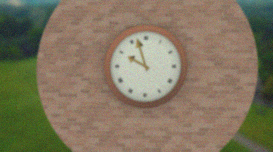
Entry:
9.57
